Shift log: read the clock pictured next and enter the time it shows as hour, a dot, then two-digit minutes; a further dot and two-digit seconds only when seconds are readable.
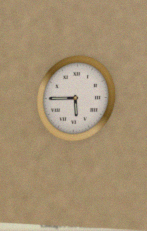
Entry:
5.45
